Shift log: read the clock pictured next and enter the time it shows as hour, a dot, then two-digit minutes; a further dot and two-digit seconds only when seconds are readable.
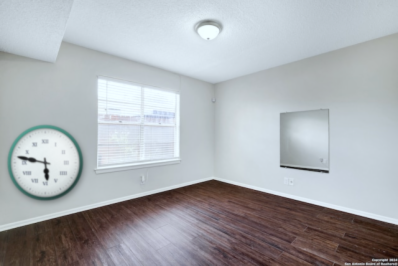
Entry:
5.47
